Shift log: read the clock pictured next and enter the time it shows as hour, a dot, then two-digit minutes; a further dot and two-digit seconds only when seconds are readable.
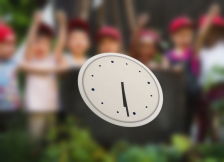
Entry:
6.32
